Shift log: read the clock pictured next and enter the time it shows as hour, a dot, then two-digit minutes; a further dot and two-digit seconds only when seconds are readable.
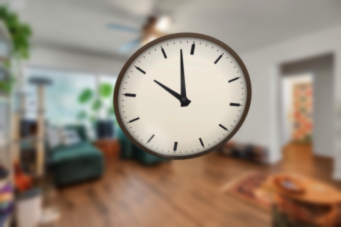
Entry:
9.58
